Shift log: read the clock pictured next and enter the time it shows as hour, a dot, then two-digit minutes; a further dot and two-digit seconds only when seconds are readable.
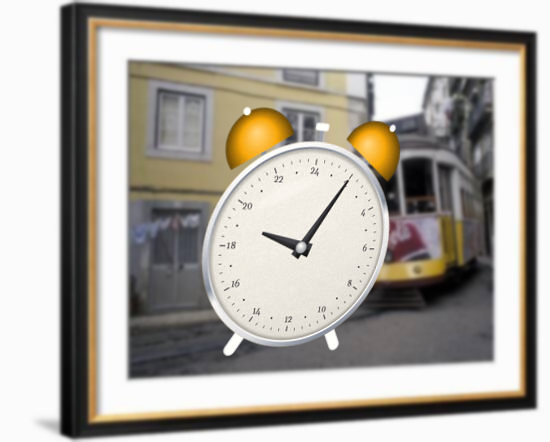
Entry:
19.05
